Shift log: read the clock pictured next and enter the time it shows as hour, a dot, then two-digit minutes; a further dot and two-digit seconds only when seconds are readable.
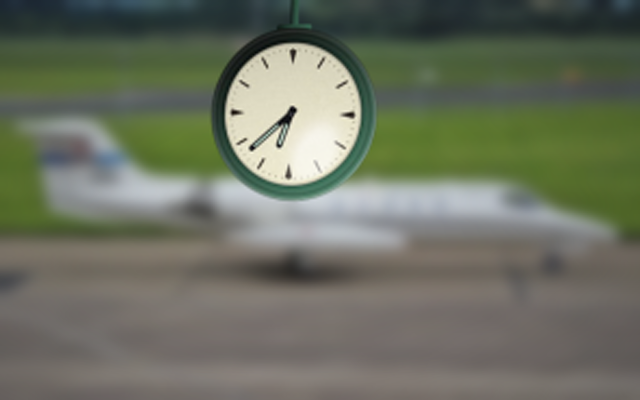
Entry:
6.38
